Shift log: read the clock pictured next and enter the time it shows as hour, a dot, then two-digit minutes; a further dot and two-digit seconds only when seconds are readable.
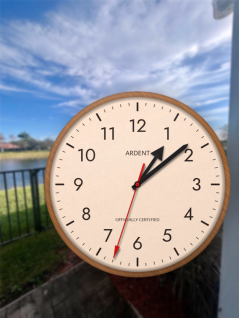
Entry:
1.08.33
